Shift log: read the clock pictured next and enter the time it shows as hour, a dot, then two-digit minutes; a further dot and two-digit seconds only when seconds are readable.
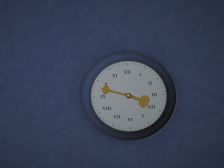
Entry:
3.48
